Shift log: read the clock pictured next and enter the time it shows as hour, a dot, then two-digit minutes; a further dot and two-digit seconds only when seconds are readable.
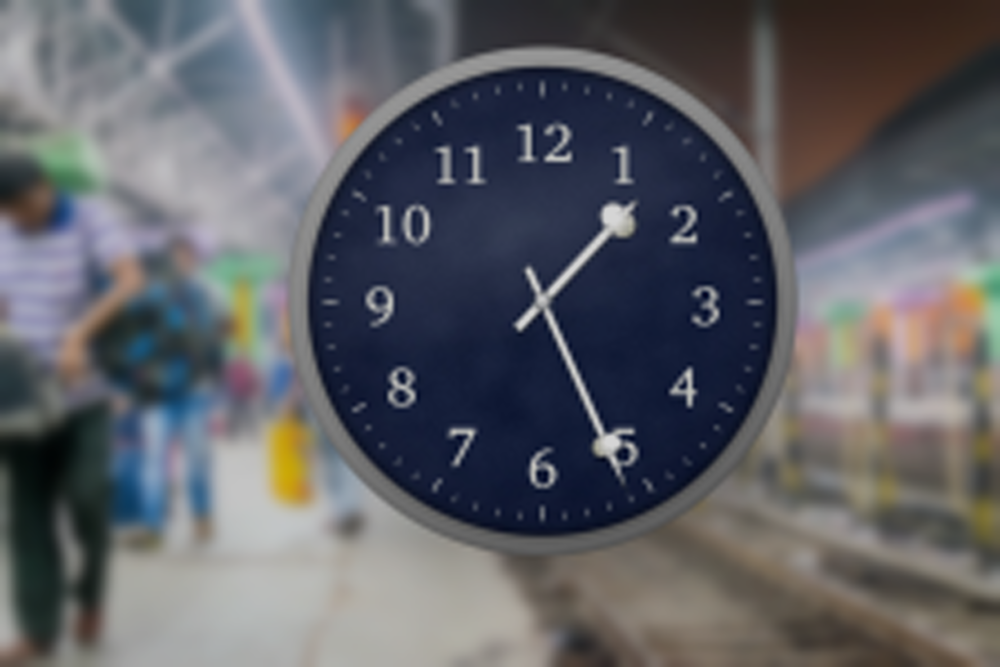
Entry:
1.26
